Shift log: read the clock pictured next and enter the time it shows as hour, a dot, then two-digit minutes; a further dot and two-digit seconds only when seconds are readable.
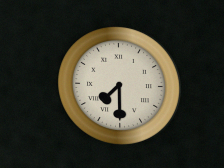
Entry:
7.30
